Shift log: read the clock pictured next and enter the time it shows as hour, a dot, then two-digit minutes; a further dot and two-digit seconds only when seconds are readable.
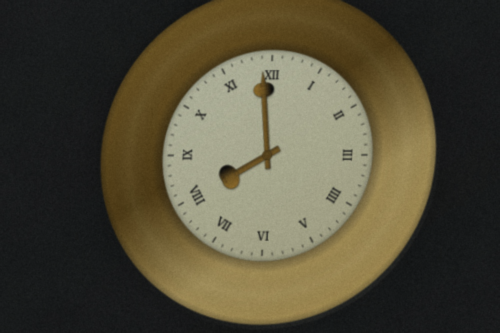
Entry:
7.59
